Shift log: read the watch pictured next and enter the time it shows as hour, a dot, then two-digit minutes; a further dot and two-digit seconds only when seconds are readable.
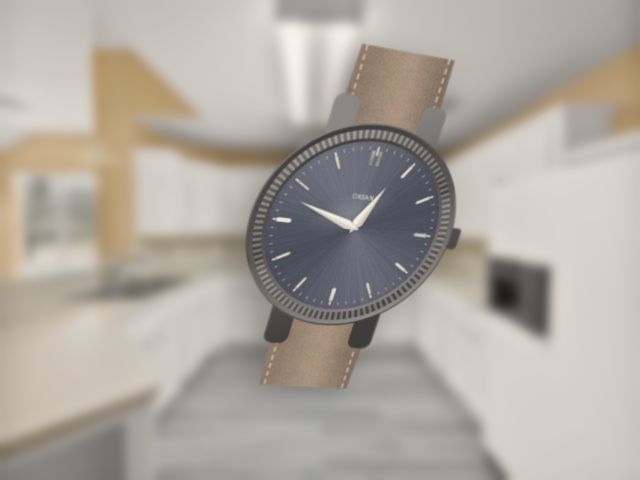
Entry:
12.48
